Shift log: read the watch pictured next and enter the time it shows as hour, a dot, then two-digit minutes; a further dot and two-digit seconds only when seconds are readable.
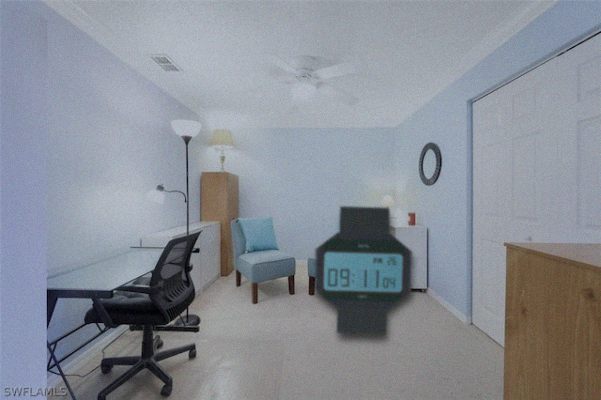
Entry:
9.11
